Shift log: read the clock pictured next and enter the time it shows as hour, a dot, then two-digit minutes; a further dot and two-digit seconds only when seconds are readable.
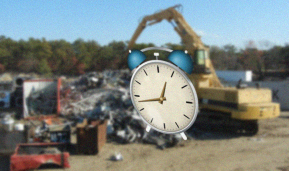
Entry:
12.43
